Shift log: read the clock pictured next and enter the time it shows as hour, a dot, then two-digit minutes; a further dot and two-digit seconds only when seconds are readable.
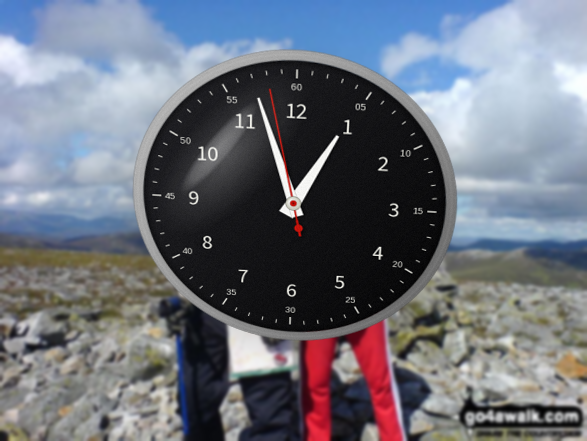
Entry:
12.56.58
